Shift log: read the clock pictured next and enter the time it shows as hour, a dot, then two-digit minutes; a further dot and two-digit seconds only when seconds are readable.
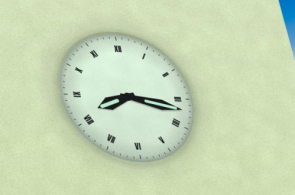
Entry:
8.17
